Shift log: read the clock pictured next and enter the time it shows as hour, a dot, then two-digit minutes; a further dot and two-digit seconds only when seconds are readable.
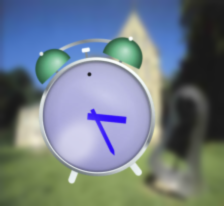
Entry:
3.27
